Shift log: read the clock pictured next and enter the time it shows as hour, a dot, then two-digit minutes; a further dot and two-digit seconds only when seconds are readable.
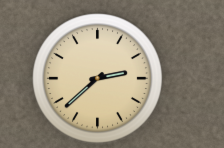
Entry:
2.38
